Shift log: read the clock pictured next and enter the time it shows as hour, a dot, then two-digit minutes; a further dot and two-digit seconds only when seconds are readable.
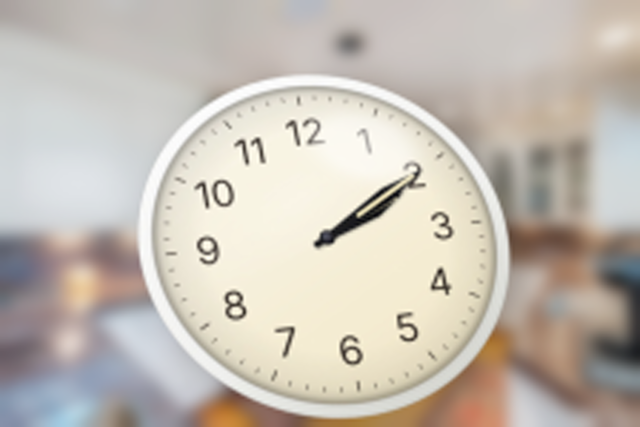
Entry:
2.10
